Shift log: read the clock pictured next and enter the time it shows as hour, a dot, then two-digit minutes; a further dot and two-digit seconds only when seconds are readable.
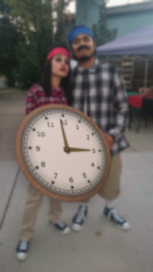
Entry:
2.59
